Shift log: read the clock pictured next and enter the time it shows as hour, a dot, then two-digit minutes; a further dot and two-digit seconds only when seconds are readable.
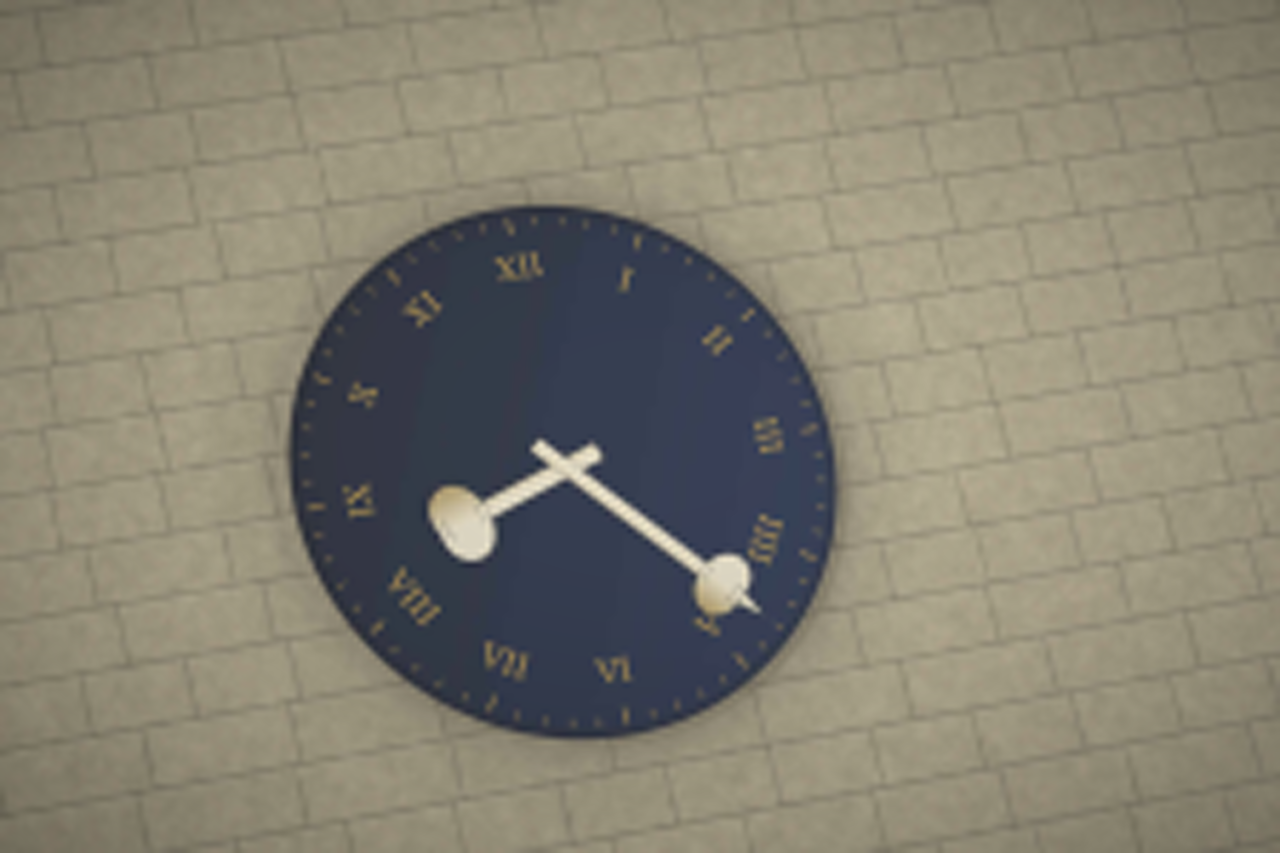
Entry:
8.23
